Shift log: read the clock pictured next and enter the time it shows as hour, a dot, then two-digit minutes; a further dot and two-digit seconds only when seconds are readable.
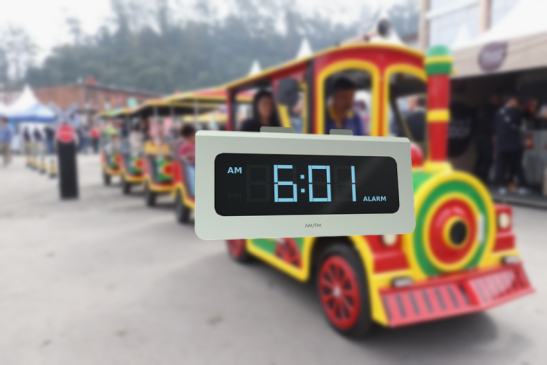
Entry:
6.01
